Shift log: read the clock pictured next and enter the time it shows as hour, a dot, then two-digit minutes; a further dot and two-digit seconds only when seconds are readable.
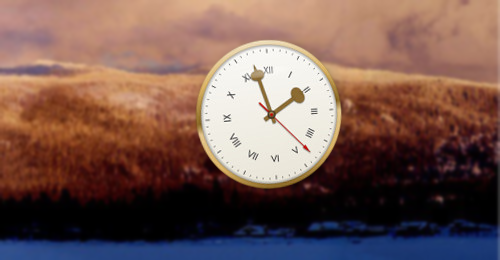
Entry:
1.57.23
